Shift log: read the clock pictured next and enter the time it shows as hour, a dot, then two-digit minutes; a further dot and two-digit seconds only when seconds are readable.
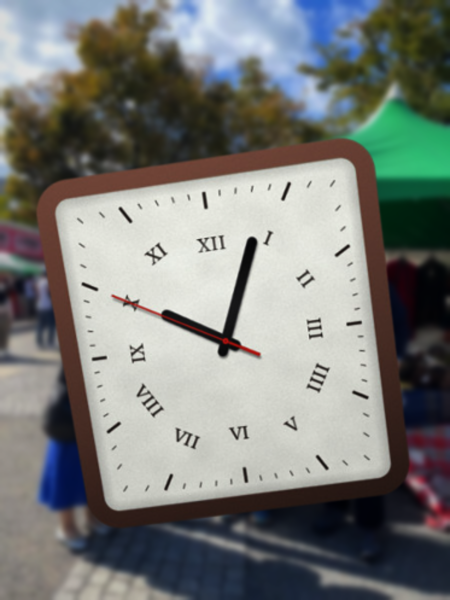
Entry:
10.03.50
